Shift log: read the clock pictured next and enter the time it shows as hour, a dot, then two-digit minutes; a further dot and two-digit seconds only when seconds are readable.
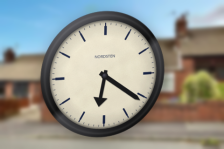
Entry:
6.21
